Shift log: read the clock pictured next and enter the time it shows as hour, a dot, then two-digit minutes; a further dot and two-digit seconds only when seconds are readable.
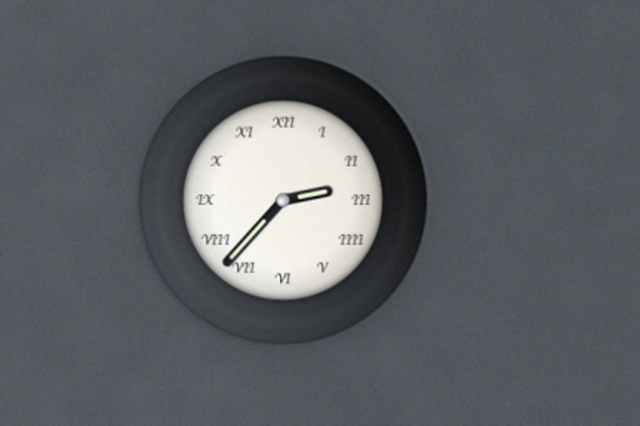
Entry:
2.37
